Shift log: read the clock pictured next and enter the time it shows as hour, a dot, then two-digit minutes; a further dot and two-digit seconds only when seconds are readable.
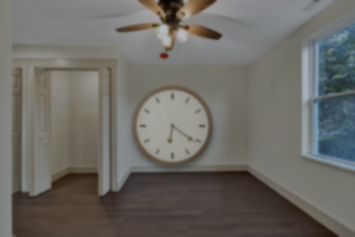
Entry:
6.21
